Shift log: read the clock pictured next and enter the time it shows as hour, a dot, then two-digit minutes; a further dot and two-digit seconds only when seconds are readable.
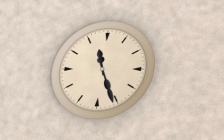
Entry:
11.26
